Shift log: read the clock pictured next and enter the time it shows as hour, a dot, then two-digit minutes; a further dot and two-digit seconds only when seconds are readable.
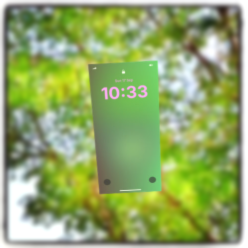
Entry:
10.33
